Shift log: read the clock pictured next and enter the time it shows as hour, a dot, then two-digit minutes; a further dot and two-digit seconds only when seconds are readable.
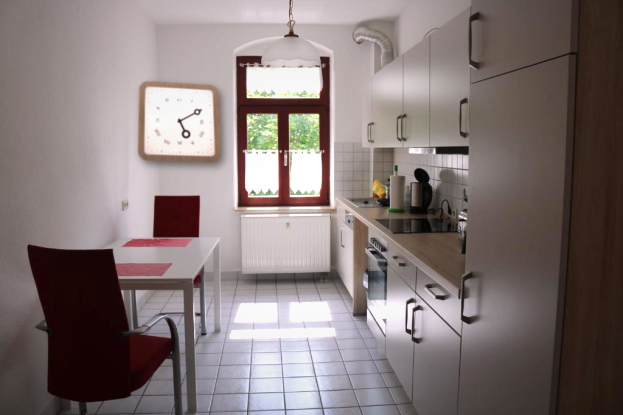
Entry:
5.10
